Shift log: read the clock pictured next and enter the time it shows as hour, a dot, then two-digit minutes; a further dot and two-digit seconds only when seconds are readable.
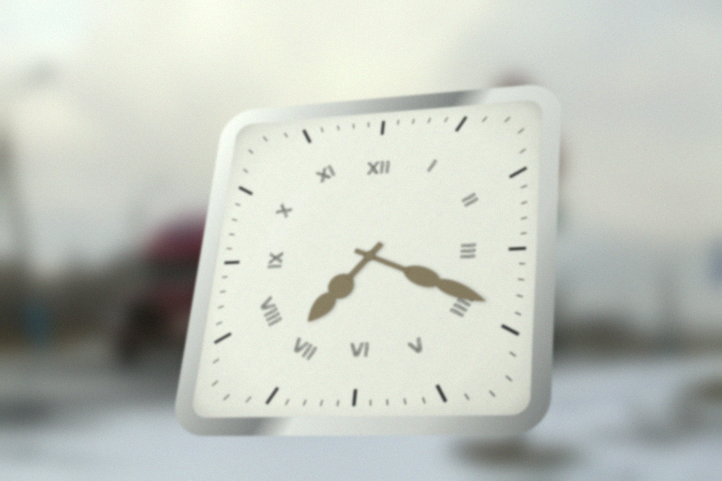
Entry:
7.19
